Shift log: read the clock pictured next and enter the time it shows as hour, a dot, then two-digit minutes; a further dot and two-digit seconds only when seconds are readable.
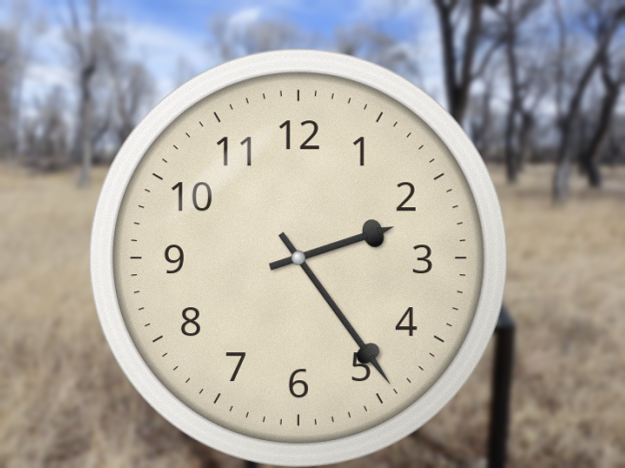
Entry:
2.24
